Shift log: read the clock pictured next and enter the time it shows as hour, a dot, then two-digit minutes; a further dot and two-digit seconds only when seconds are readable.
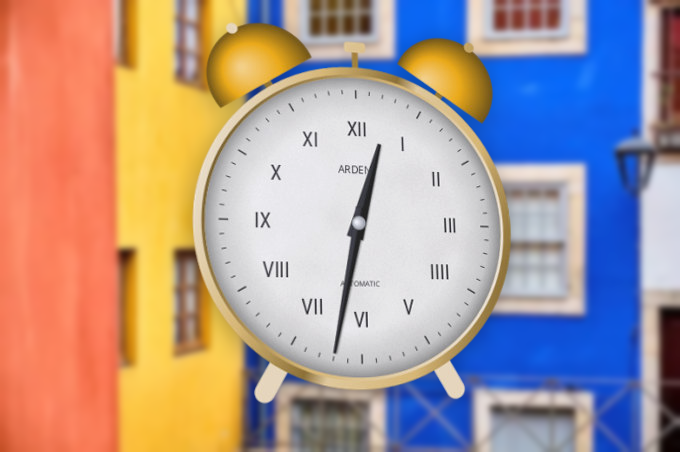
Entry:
12.32
